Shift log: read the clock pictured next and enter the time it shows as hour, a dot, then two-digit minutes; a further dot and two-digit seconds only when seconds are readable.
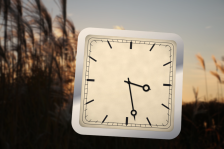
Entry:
3.28
